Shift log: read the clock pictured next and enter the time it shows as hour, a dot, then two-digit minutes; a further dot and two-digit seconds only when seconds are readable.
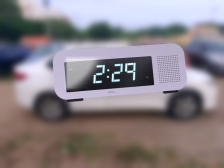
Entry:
2.29
